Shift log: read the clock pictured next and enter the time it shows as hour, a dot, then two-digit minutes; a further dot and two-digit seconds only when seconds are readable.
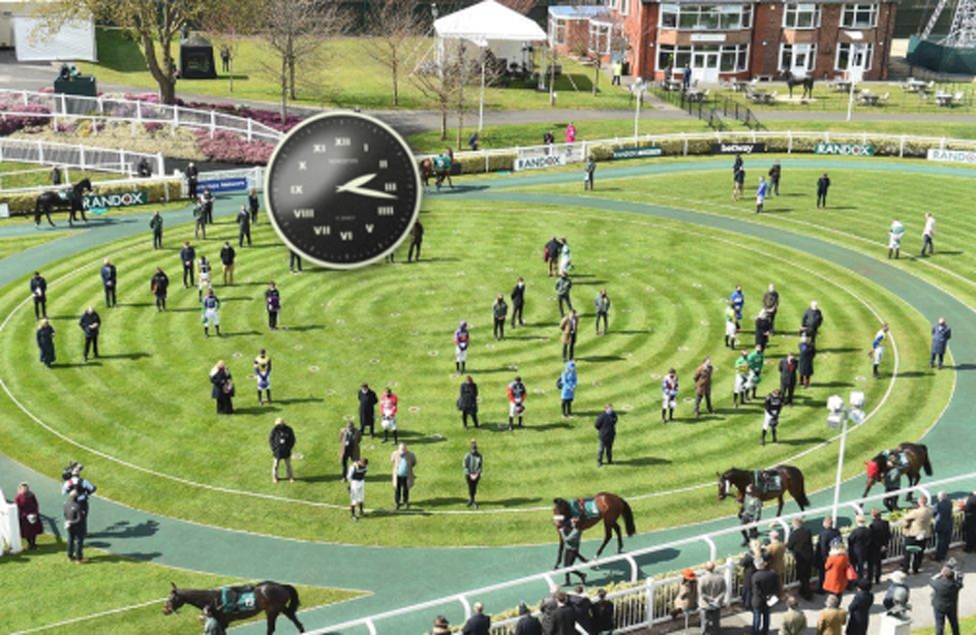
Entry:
2.17
